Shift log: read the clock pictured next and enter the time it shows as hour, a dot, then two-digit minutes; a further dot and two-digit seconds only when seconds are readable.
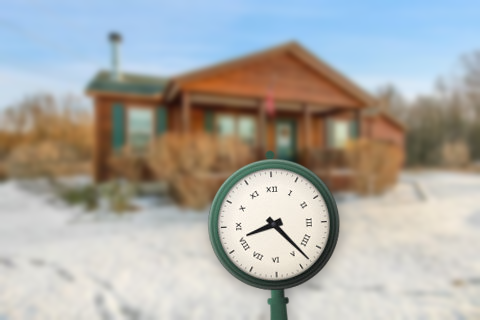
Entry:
8.23
